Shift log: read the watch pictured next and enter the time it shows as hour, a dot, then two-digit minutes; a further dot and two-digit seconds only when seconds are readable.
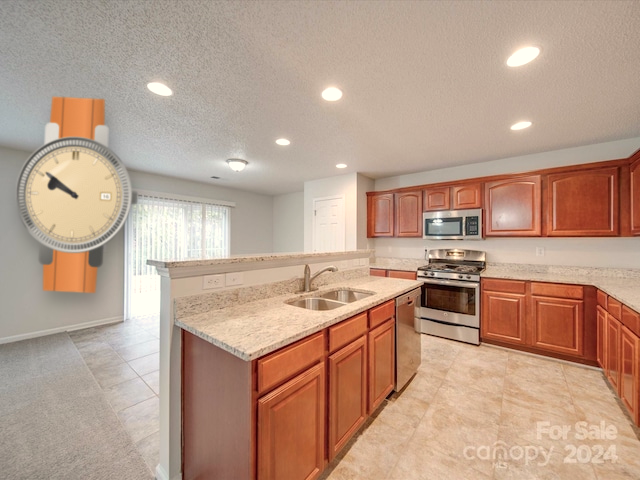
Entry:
9.51
